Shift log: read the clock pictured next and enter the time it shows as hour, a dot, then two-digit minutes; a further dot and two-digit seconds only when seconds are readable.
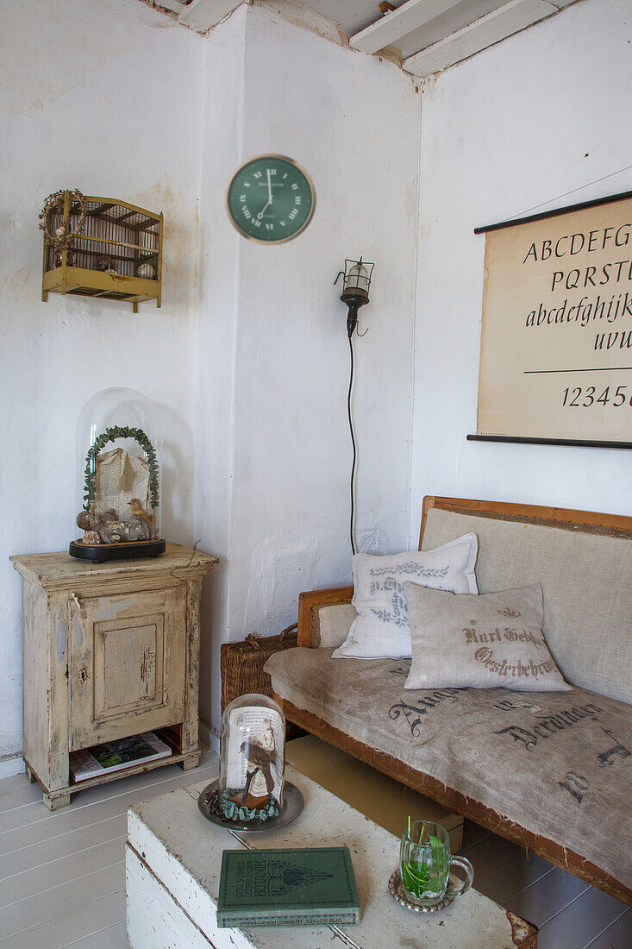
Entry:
6.59
